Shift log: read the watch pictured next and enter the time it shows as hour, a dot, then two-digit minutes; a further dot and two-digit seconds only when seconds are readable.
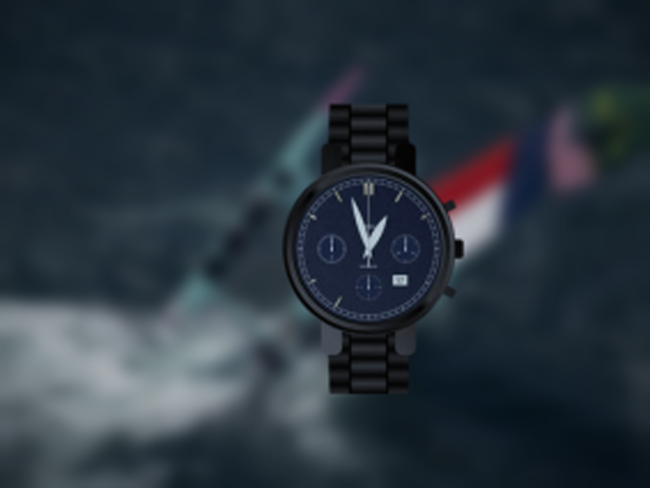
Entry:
12.57
